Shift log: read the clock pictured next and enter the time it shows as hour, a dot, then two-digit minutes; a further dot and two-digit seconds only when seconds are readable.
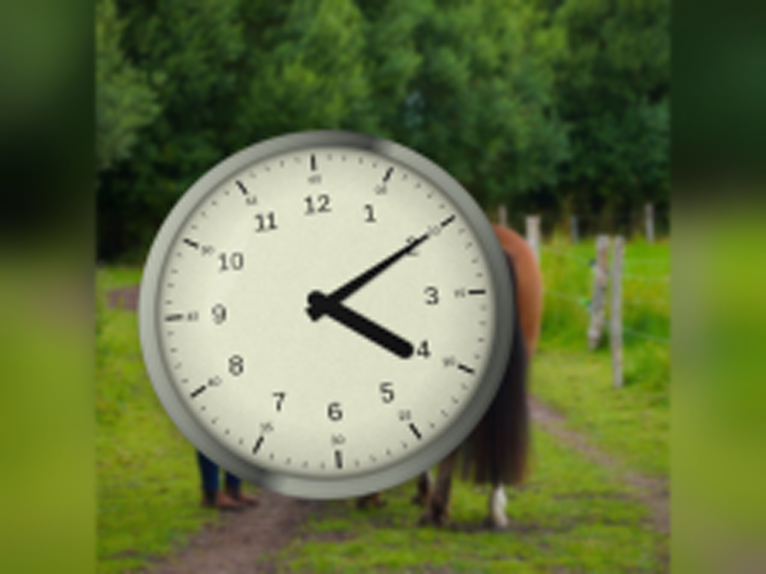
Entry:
4.10
